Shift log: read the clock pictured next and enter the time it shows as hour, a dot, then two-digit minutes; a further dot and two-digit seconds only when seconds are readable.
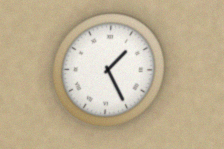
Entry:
1.25
